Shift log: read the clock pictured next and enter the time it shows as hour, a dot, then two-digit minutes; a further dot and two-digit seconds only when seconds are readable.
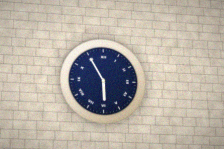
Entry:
5.55
